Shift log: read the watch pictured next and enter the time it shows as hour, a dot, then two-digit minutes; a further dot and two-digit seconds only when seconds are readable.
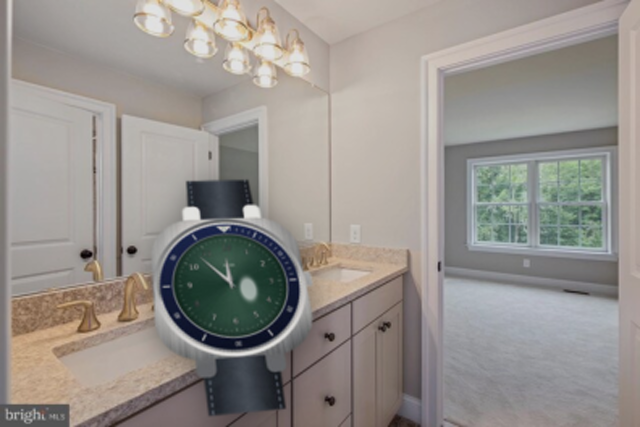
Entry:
11.53
